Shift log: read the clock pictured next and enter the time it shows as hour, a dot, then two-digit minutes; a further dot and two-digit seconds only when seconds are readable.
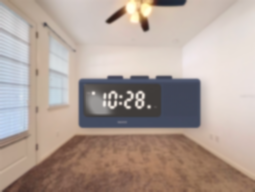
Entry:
10.28
